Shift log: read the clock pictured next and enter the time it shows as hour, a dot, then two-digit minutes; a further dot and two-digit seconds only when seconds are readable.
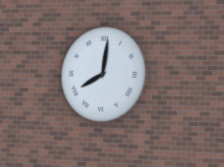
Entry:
8.01
